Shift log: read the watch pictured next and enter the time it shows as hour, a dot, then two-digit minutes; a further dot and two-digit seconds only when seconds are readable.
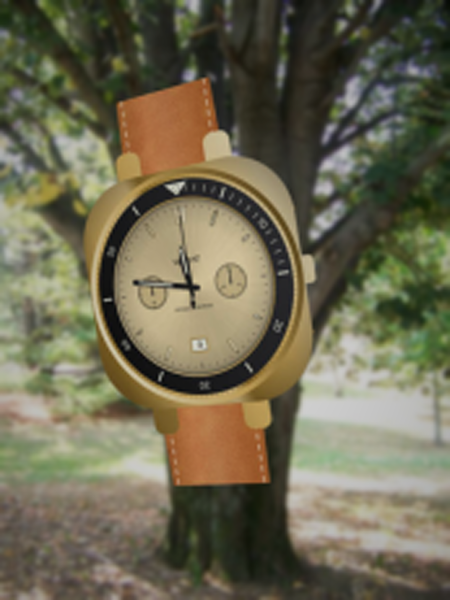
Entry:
11.47
